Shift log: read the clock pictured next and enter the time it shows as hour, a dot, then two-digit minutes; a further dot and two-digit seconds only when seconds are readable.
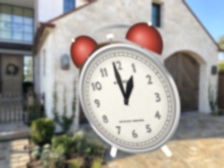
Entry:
12.59
